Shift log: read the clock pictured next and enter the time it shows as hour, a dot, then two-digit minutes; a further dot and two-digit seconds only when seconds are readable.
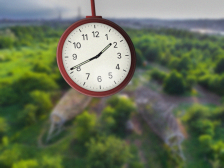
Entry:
1.41
